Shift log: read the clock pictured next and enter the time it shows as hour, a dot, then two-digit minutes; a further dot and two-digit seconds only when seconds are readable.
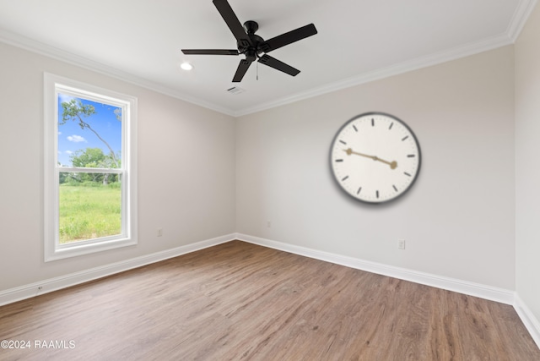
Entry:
3.48
